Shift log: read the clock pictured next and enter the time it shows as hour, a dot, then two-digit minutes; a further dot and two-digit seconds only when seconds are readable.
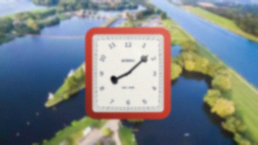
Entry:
8.08
